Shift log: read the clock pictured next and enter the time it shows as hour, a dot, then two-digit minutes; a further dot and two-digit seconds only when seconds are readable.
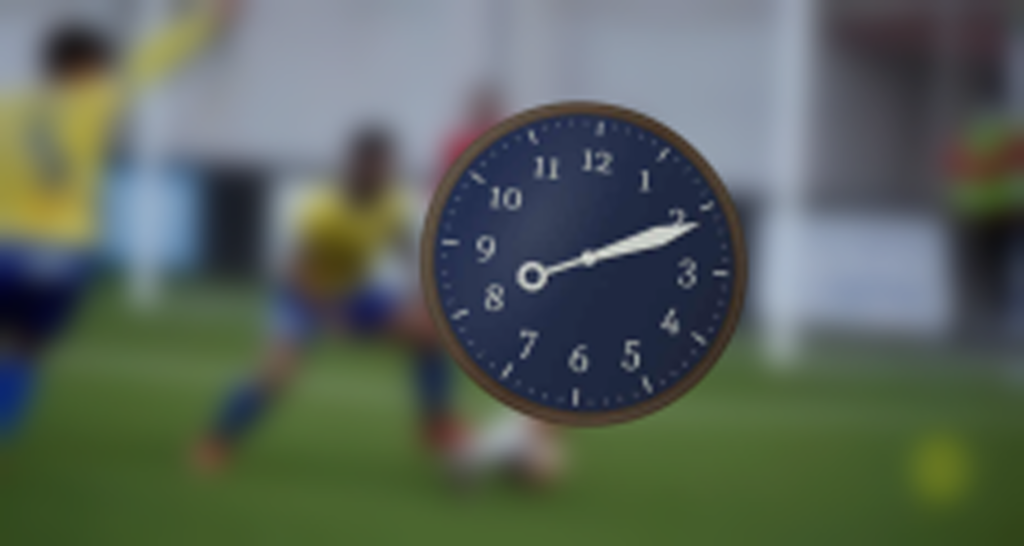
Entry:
8.11
